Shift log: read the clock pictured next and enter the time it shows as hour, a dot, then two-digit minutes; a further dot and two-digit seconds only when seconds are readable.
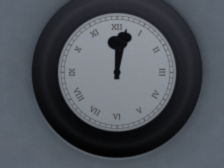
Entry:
12.02
